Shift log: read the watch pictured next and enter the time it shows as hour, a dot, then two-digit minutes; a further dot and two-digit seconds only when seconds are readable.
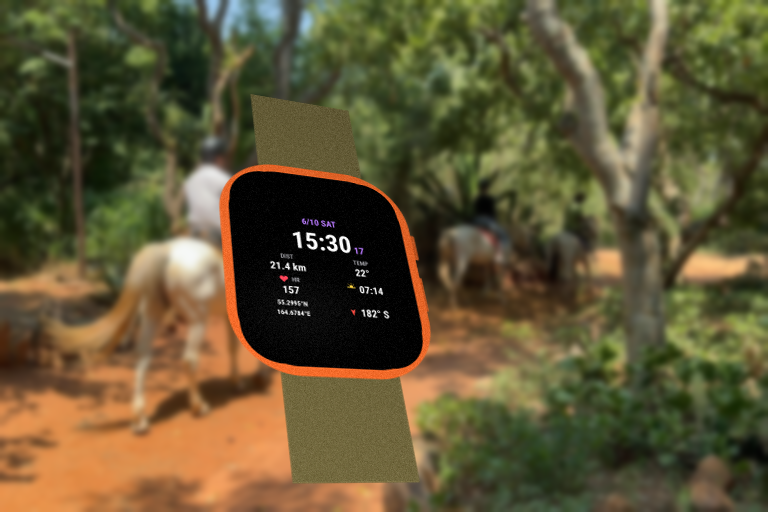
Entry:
15.30.17
